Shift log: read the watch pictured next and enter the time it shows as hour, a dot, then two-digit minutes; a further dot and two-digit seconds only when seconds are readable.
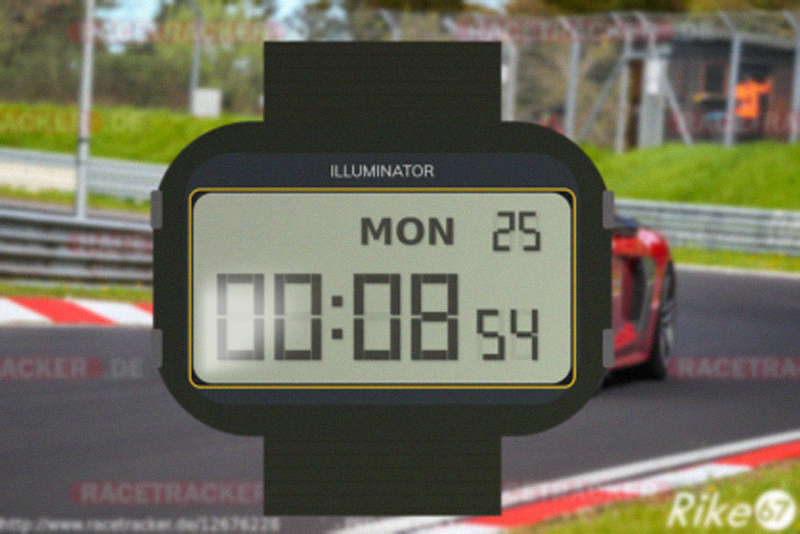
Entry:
0.08.54
